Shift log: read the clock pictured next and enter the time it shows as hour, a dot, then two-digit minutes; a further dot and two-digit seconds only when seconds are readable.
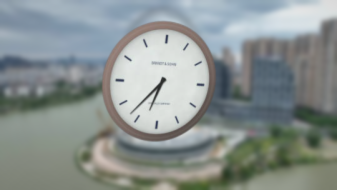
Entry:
6.37
